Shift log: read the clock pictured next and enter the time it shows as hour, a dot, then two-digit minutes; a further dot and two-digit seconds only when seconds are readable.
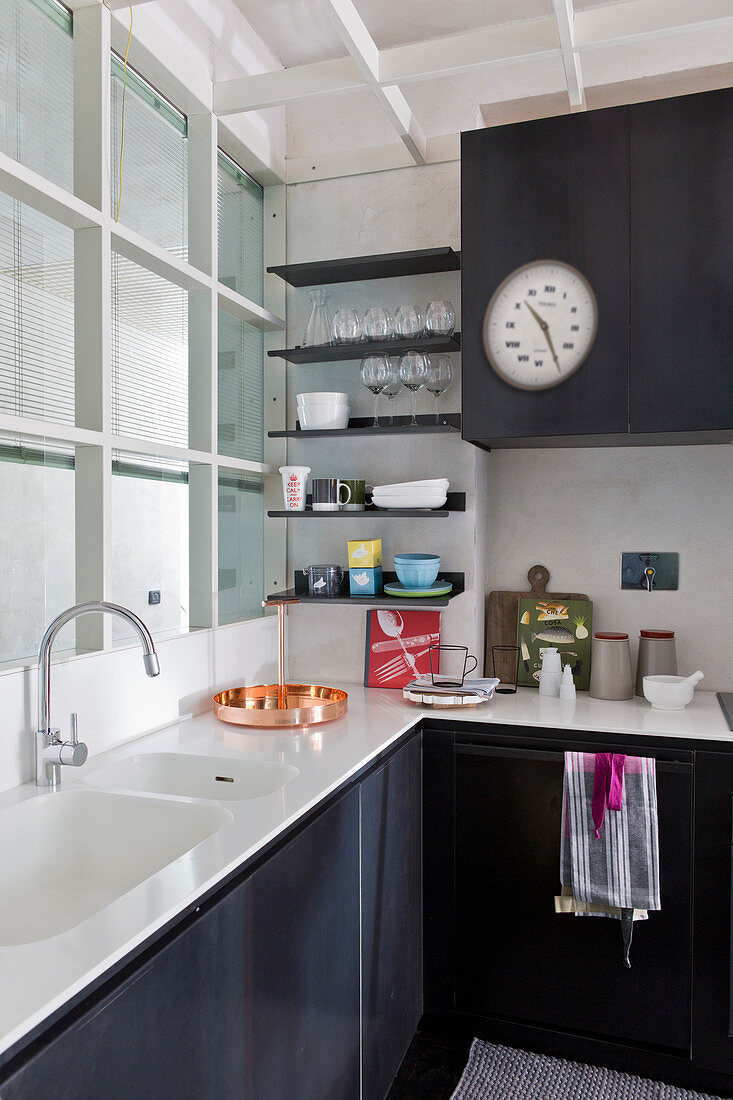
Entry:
10.25
